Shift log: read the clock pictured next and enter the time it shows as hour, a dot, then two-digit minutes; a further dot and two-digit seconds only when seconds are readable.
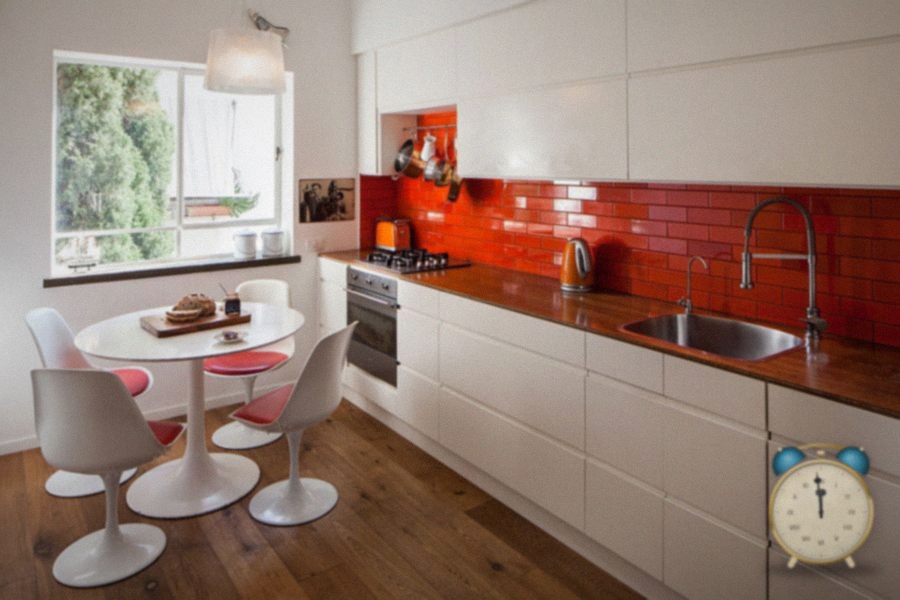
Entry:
11.59
